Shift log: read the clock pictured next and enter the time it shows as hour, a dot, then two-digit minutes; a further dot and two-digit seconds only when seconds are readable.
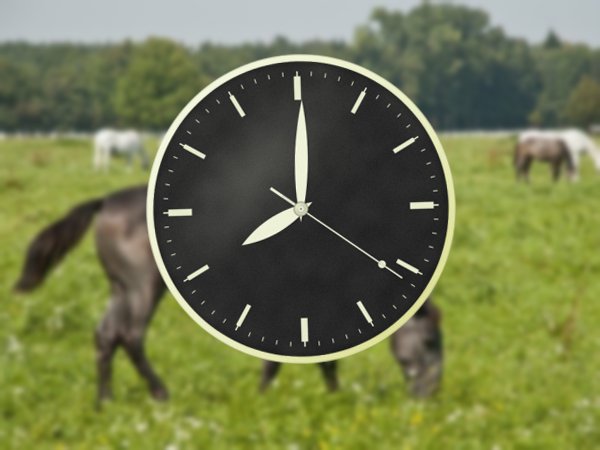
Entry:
8.00.21
